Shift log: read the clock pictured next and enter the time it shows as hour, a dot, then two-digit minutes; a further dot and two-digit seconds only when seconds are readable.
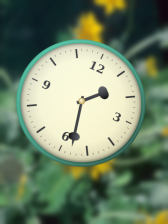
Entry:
1.28
